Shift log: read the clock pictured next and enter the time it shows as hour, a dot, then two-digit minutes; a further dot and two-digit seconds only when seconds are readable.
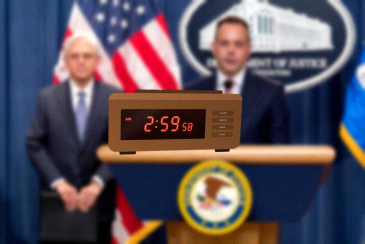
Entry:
2.59.58
